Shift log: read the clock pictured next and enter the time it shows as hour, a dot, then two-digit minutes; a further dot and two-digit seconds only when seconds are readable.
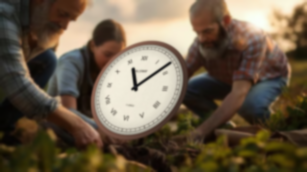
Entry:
11.08
